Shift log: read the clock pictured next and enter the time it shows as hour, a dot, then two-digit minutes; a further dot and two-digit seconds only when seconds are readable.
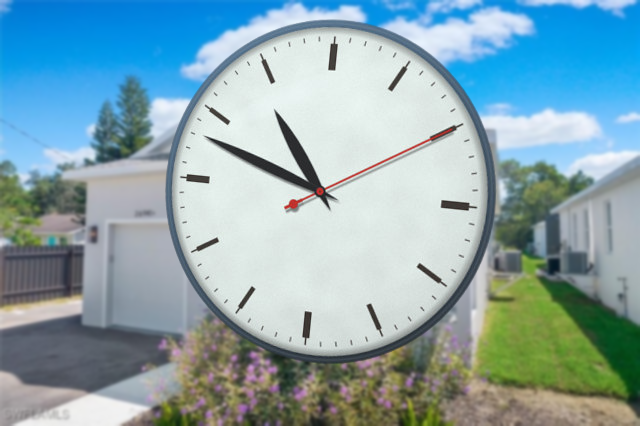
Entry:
10.48.10
